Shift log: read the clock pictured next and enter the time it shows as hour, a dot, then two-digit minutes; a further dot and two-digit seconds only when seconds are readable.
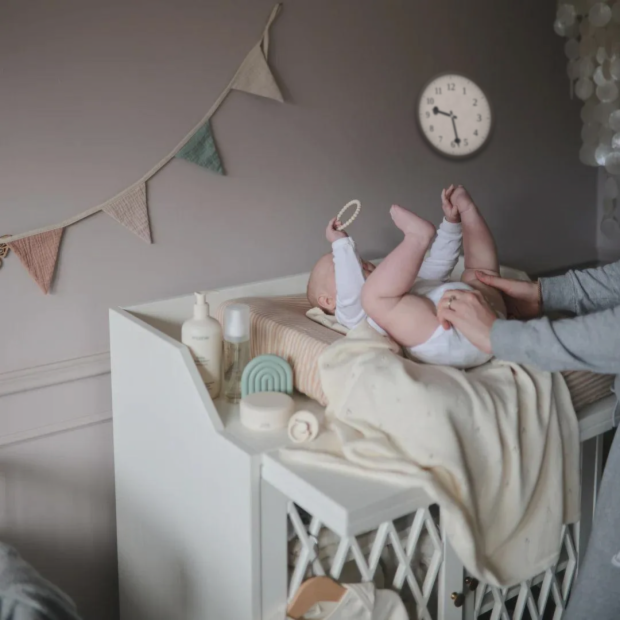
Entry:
9.28
